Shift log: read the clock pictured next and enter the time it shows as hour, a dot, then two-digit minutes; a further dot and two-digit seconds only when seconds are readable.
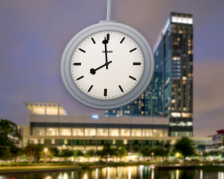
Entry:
7.59
